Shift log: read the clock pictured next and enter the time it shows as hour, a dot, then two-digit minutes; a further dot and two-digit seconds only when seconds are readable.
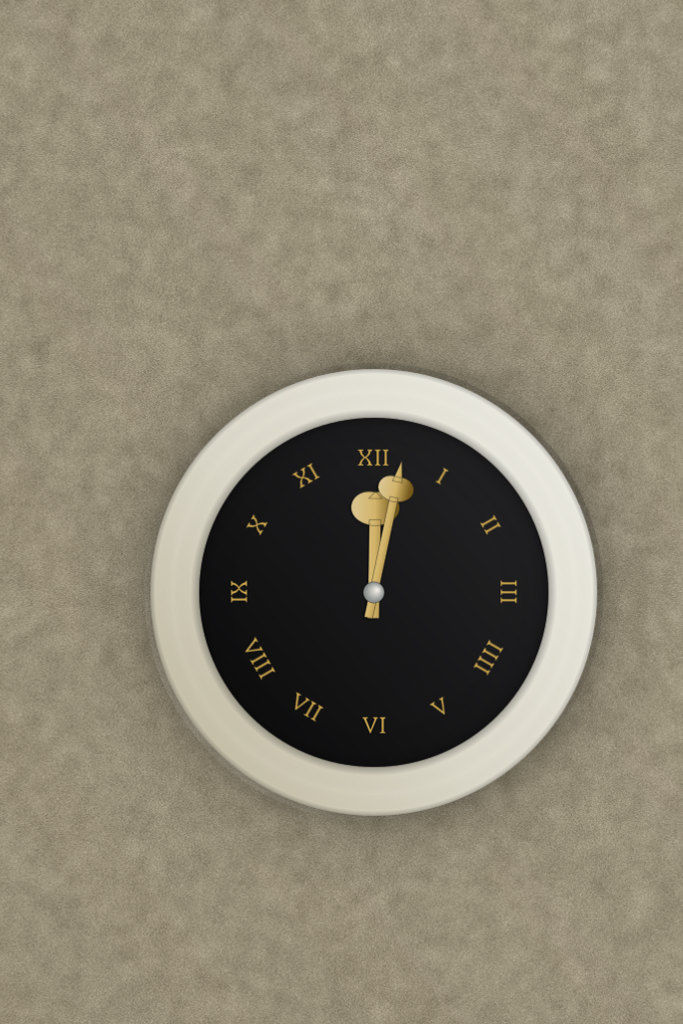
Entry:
12.02
